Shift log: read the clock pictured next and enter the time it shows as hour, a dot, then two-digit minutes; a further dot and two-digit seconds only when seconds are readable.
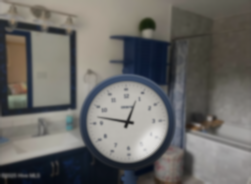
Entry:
12.47
